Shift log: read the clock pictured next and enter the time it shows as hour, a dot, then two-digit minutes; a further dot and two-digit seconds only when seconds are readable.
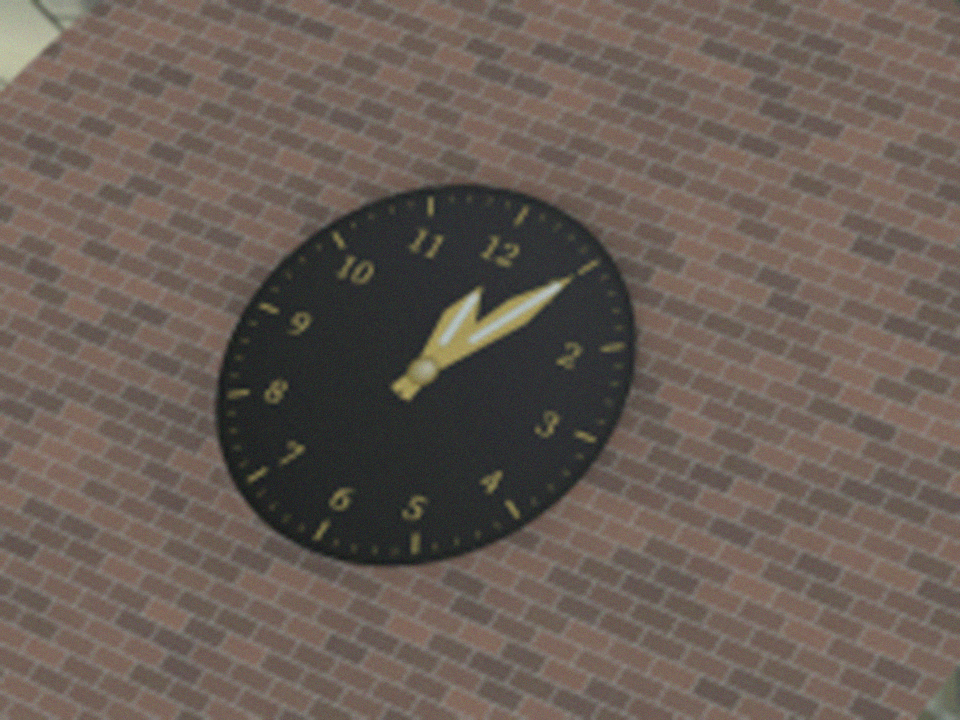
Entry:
12.05
